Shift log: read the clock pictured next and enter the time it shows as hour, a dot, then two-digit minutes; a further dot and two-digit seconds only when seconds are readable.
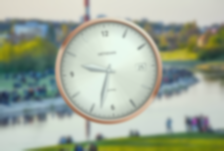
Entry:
9.33
